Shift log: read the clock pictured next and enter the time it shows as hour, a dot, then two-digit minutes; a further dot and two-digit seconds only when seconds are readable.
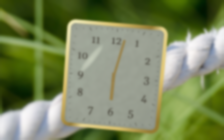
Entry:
6.02
